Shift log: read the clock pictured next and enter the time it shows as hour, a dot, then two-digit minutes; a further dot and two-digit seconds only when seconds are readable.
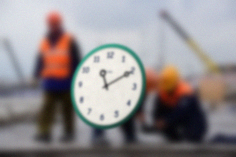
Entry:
11.10
